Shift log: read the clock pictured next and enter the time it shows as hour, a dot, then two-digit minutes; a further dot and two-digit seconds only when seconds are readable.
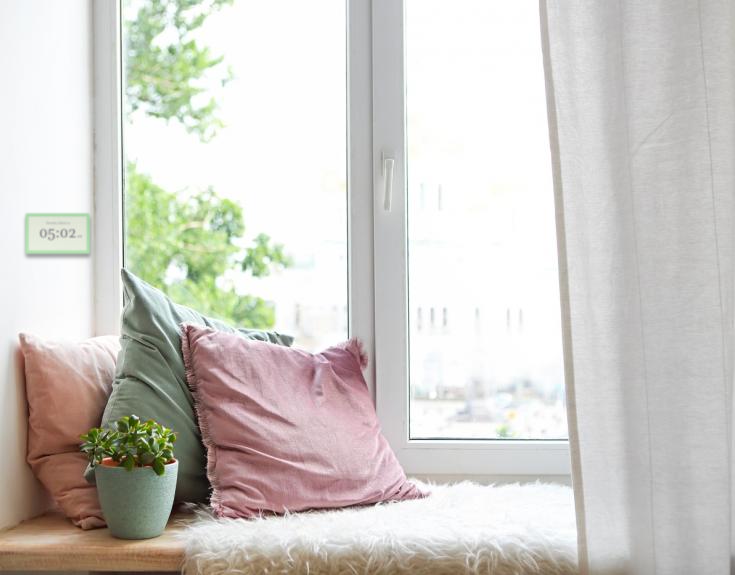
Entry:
5.02
